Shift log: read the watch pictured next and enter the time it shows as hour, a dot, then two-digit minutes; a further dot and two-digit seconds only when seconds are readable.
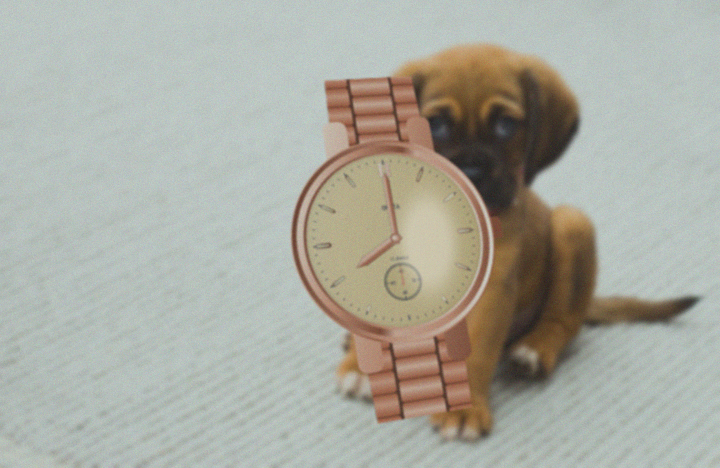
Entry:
8.00
